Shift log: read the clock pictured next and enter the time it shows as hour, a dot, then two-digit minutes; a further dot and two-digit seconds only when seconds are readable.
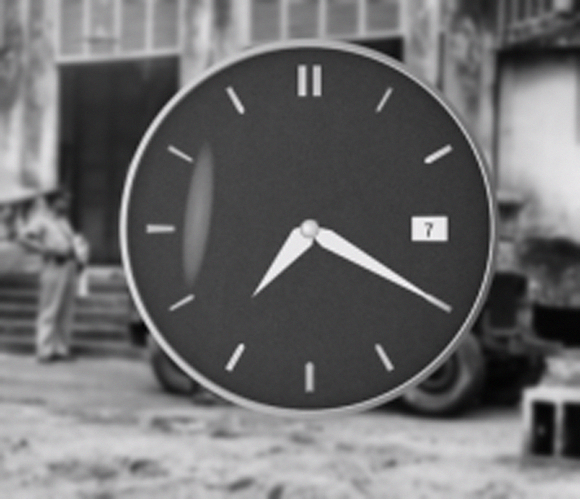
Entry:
7.20
